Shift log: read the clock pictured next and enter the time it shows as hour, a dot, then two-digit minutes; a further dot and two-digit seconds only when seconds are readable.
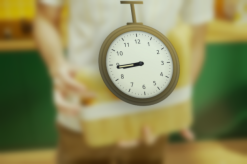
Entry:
8.44
